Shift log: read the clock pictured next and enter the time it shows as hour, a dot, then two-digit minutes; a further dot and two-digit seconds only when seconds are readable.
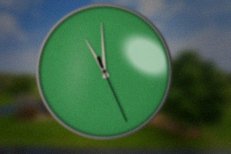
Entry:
10.59.26
